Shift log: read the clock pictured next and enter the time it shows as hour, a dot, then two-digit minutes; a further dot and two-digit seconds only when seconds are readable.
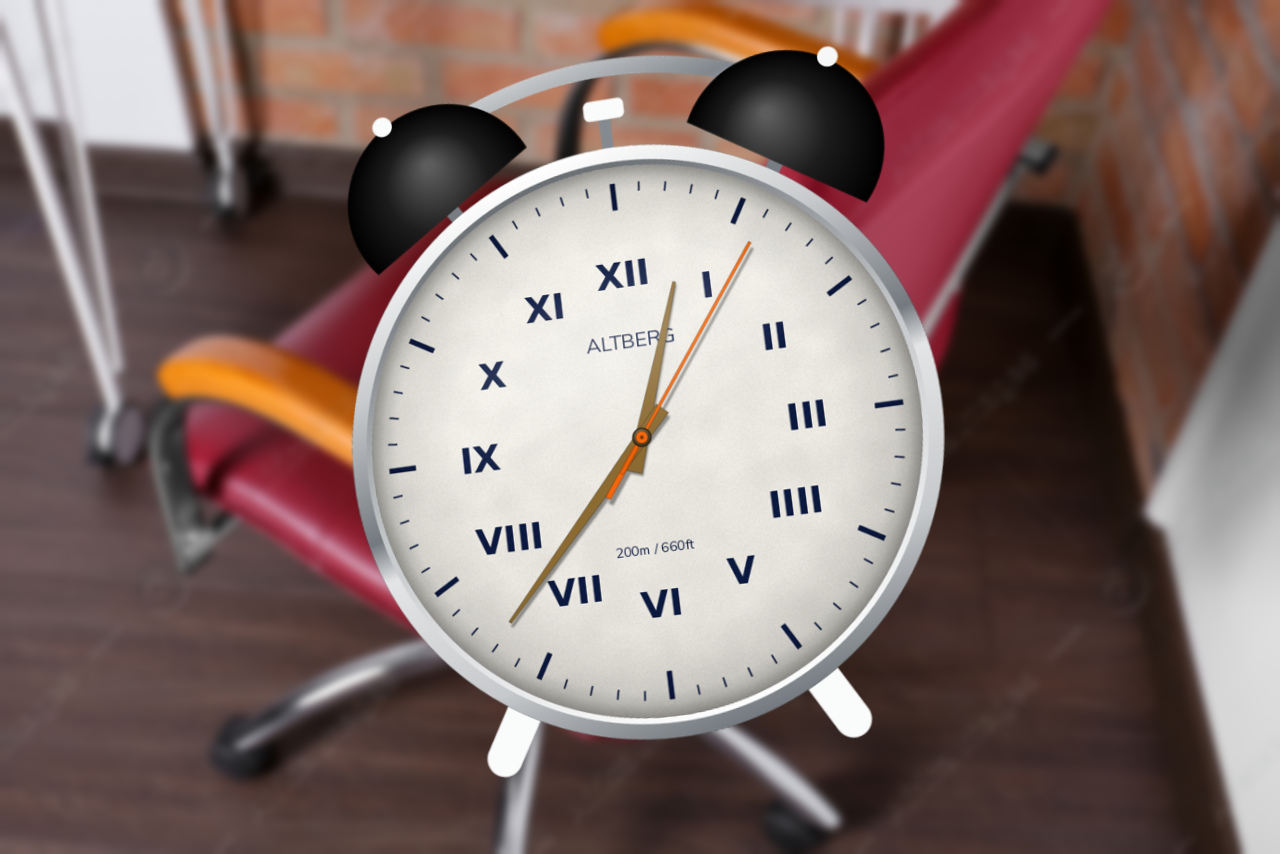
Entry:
12.37.06
